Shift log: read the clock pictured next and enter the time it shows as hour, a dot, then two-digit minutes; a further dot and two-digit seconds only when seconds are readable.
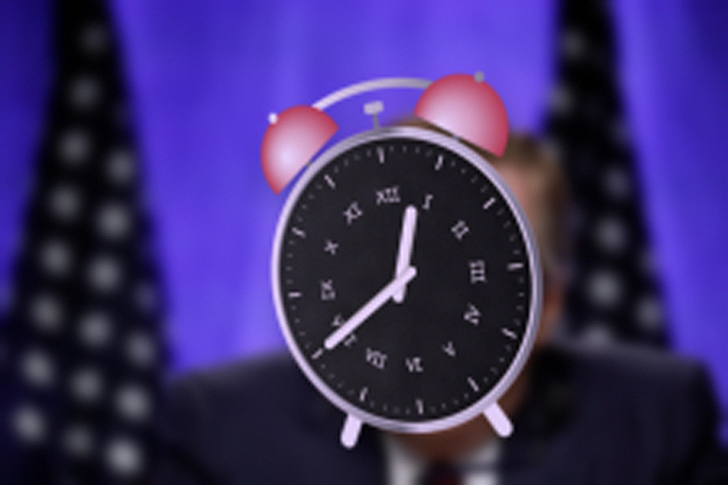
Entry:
12.40
